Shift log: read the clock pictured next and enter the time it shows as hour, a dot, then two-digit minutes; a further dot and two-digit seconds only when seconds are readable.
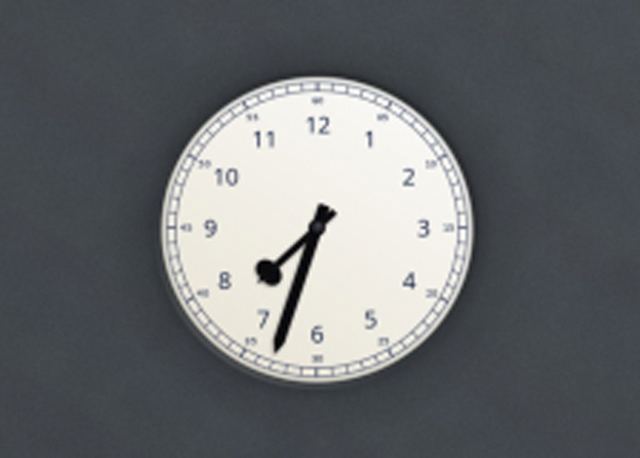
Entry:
7.33
